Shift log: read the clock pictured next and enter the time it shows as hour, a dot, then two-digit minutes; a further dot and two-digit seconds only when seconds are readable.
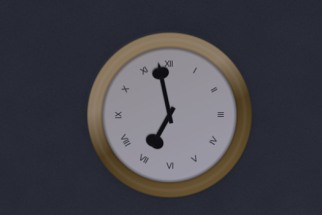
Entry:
6.58
